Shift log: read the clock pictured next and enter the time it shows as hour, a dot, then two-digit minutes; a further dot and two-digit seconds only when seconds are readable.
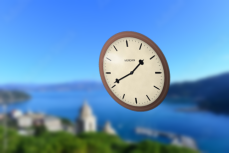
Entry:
1.41
